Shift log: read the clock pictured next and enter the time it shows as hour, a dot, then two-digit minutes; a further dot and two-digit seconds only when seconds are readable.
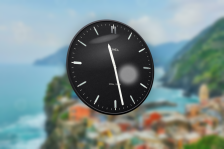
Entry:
11.28
